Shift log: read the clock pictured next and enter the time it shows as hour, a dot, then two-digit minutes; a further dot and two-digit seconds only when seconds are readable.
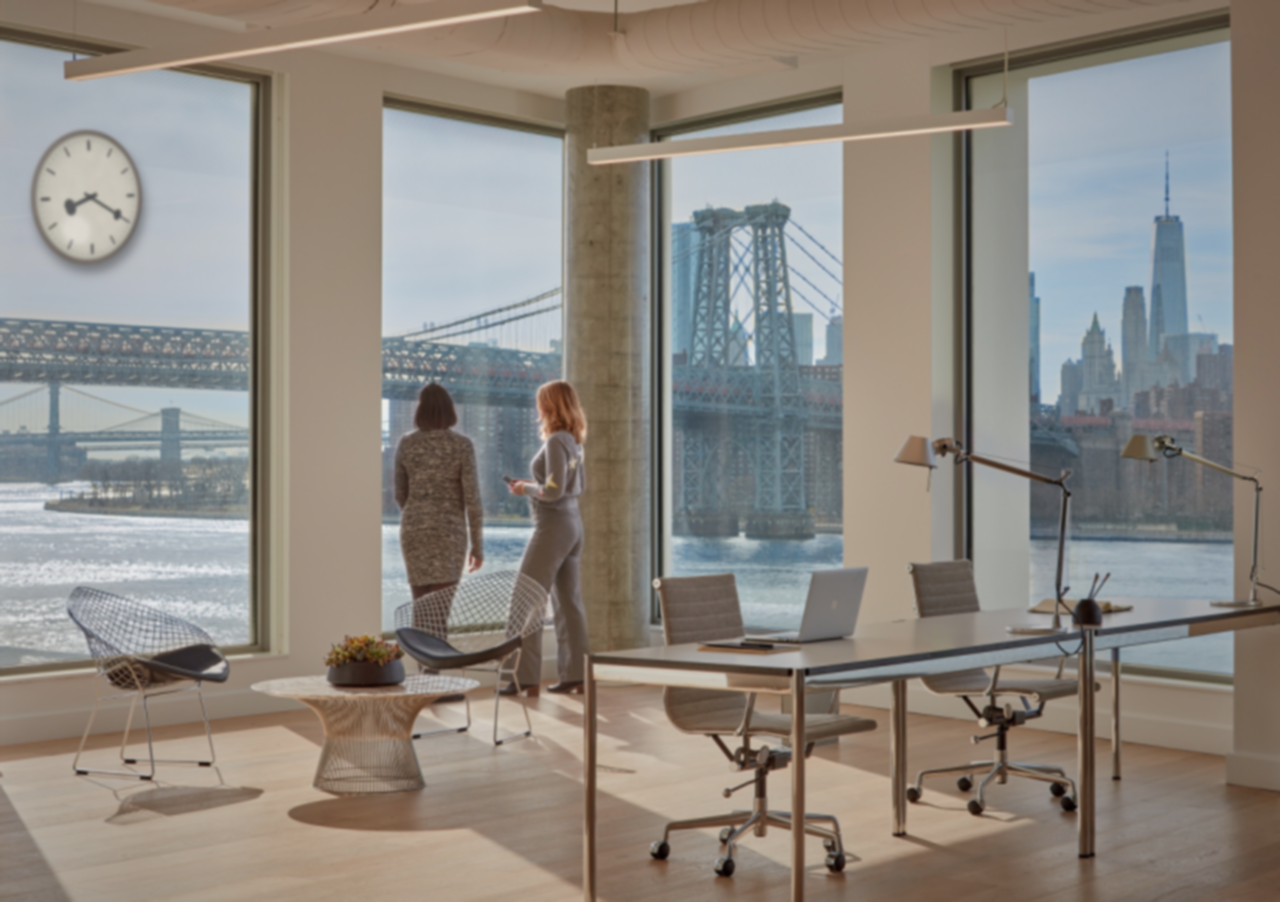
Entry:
8.20
